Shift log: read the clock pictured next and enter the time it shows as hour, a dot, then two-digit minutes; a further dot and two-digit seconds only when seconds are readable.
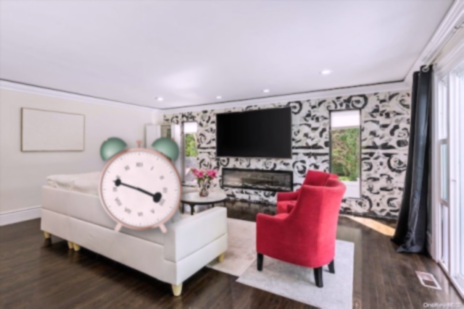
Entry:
3.48
